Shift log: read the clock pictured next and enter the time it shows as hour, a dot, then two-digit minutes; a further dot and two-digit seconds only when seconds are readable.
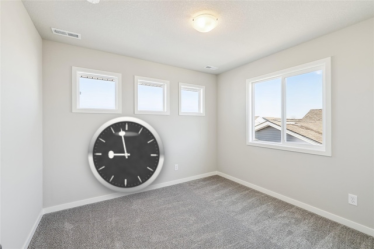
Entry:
8.58
